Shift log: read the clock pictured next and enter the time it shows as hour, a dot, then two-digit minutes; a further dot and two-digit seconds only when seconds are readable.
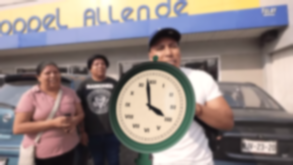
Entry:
3.58
